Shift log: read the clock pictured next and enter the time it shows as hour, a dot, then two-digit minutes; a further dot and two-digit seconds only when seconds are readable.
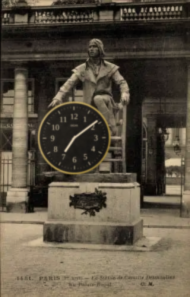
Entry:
7.09
